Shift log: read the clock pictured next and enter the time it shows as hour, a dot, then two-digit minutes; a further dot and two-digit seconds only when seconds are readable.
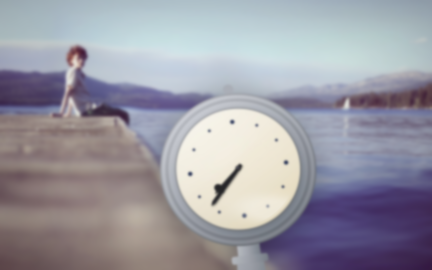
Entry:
7.37
